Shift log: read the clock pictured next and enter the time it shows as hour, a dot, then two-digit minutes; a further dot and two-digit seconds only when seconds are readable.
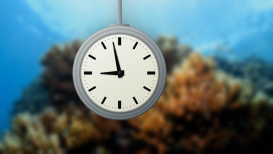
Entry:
8.58
